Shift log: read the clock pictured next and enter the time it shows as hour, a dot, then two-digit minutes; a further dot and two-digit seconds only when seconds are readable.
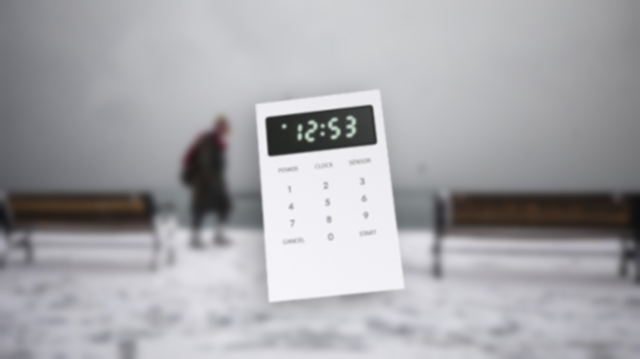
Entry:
12.53
